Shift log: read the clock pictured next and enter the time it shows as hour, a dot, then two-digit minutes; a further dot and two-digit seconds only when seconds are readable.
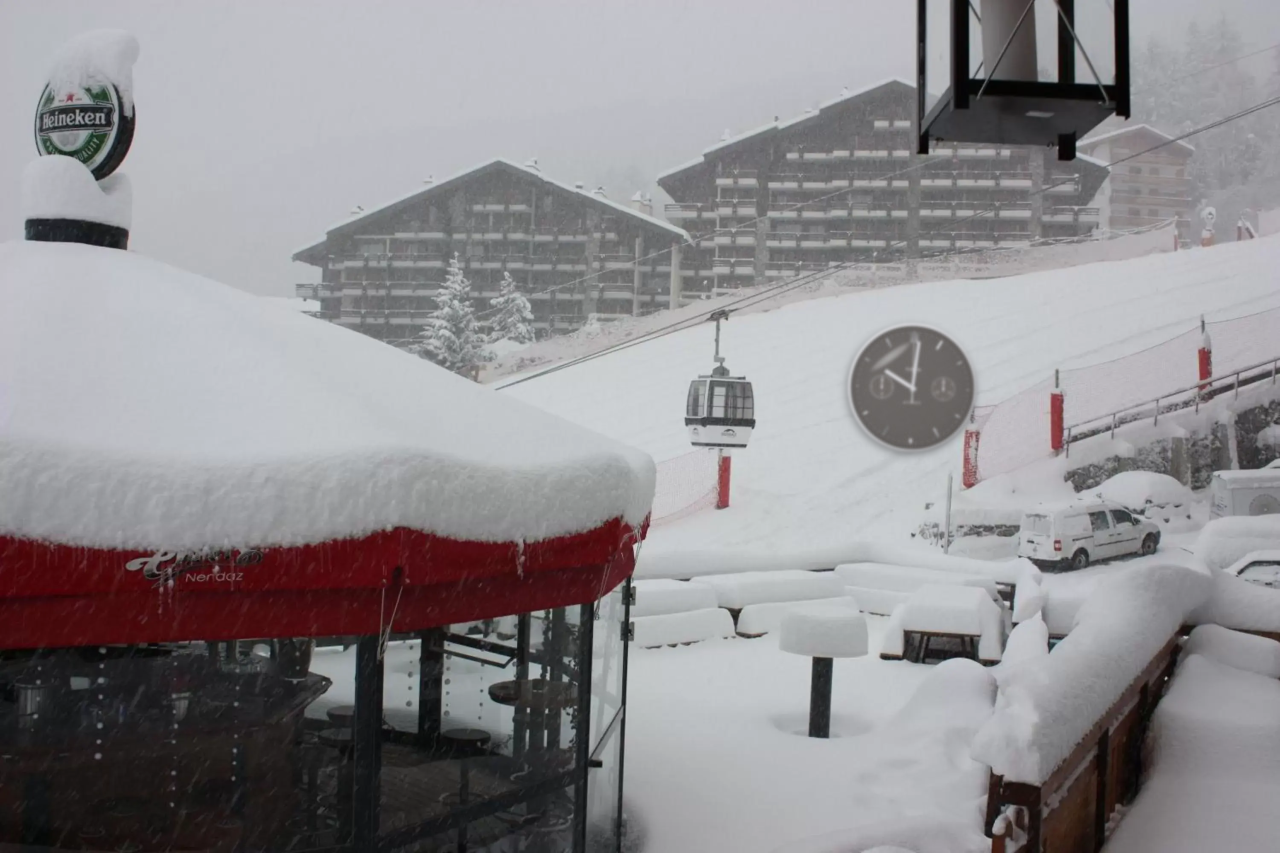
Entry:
10.01
